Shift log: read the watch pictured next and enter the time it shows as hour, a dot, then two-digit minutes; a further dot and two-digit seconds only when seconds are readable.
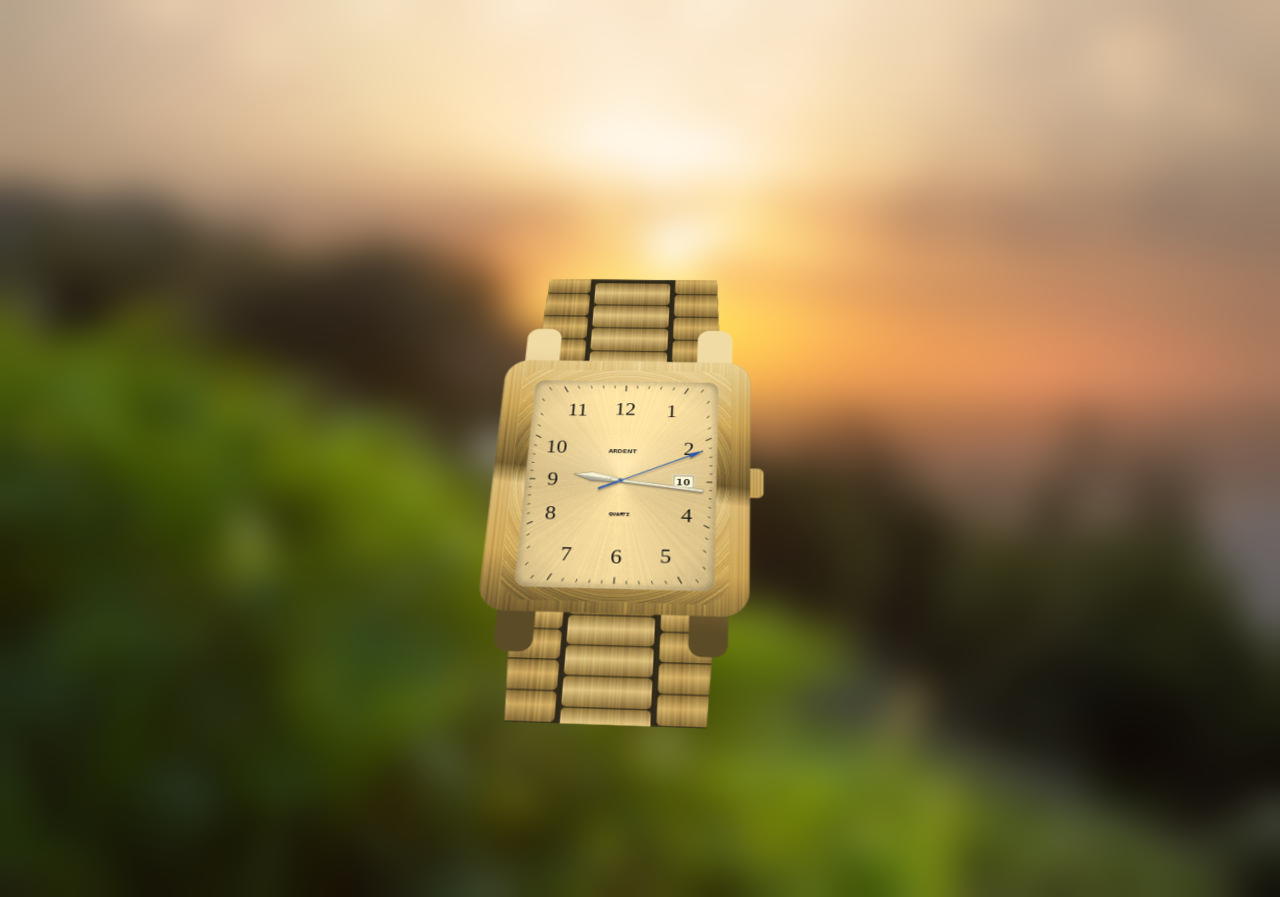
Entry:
9.16.11
